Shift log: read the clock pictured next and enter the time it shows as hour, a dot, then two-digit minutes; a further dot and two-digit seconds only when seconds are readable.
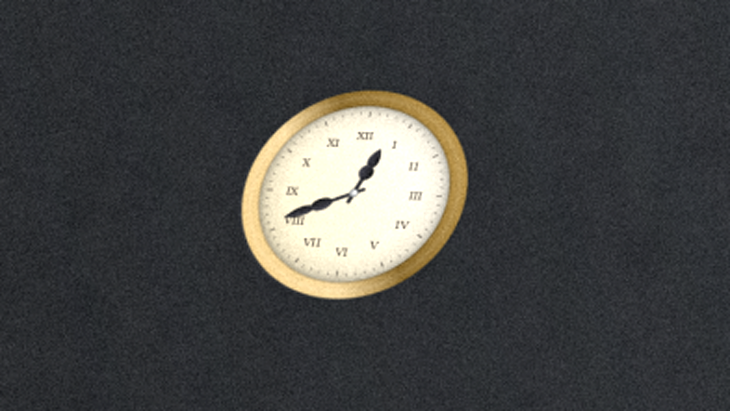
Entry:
12.41
